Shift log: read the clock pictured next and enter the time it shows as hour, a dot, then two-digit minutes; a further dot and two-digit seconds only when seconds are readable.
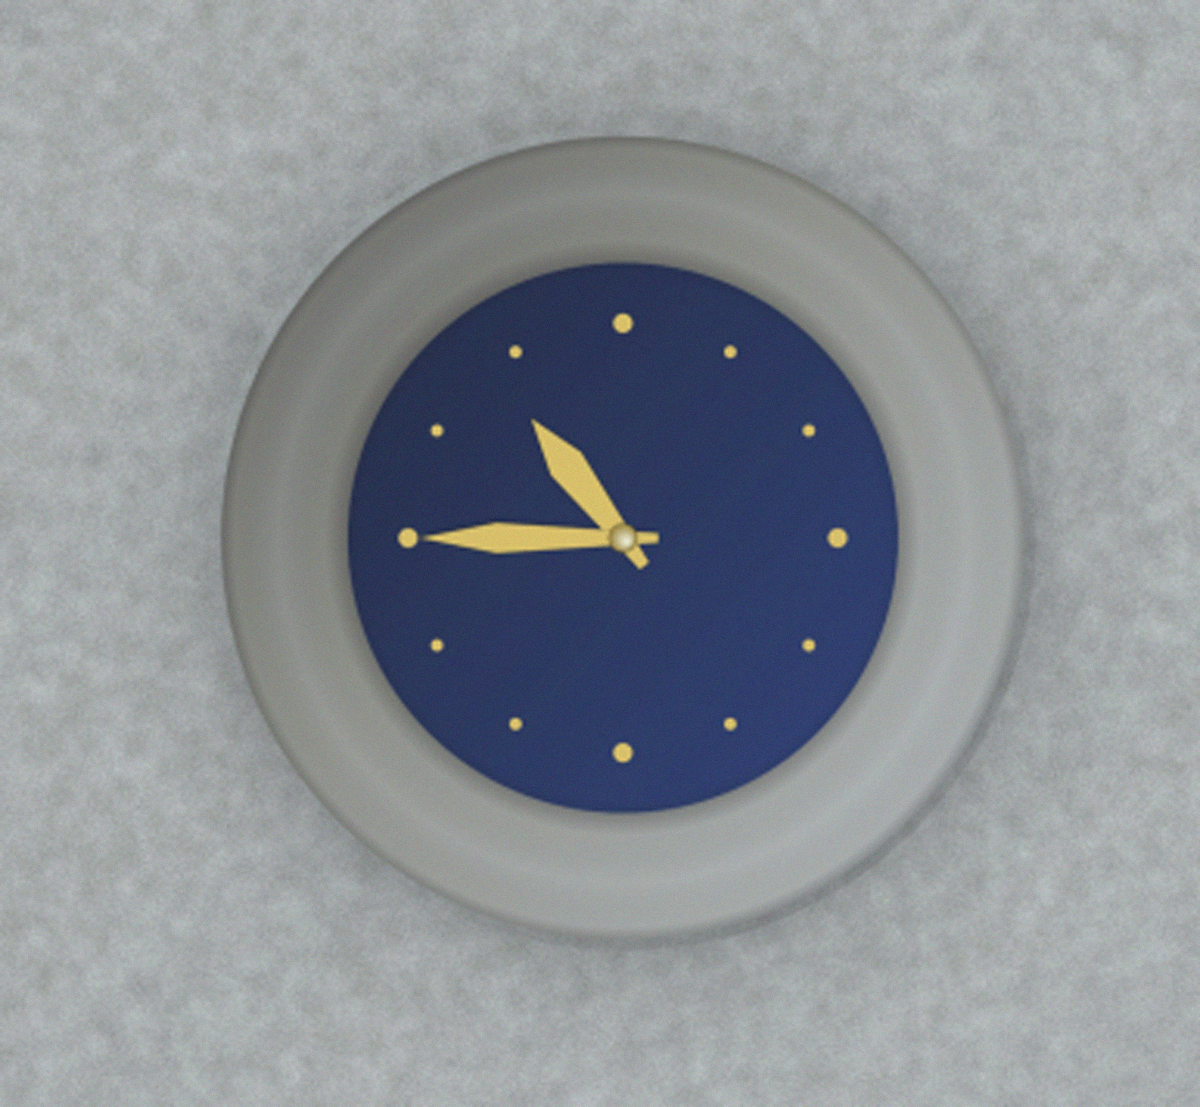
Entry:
10.45
